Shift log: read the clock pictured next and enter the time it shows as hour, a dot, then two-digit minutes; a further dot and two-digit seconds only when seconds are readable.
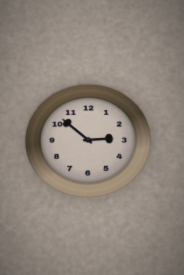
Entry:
2.52
